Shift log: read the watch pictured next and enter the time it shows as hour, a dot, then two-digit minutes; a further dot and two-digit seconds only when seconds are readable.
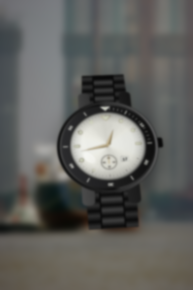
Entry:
12.43
